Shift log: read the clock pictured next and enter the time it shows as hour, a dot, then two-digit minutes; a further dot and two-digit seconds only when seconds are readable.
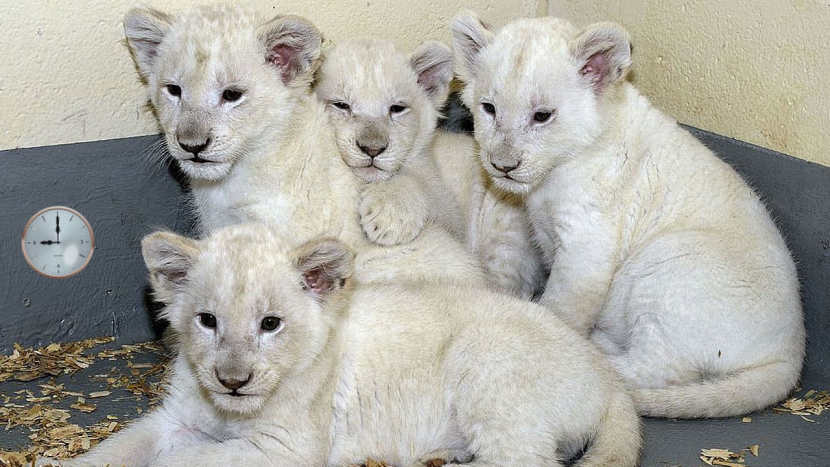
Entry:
9.00
